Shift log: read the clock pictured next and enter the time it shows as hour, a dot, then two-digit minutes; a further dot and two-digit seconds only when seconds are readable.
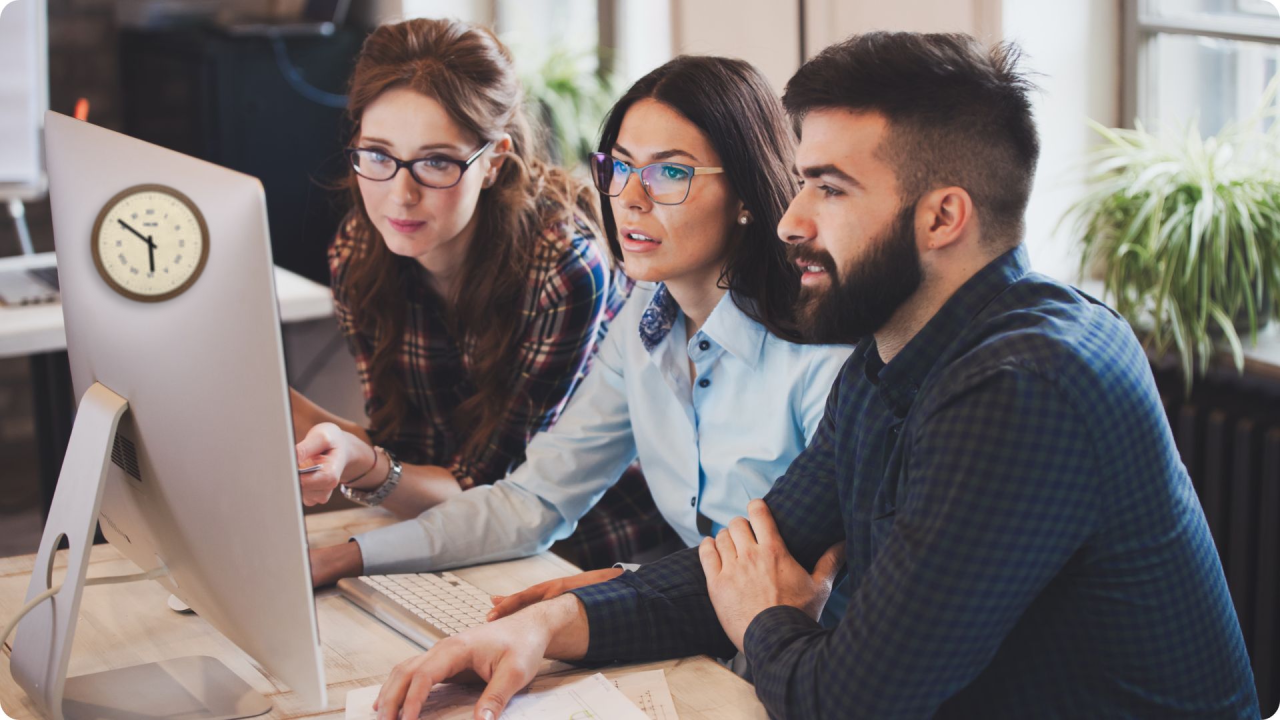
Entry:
5.51
